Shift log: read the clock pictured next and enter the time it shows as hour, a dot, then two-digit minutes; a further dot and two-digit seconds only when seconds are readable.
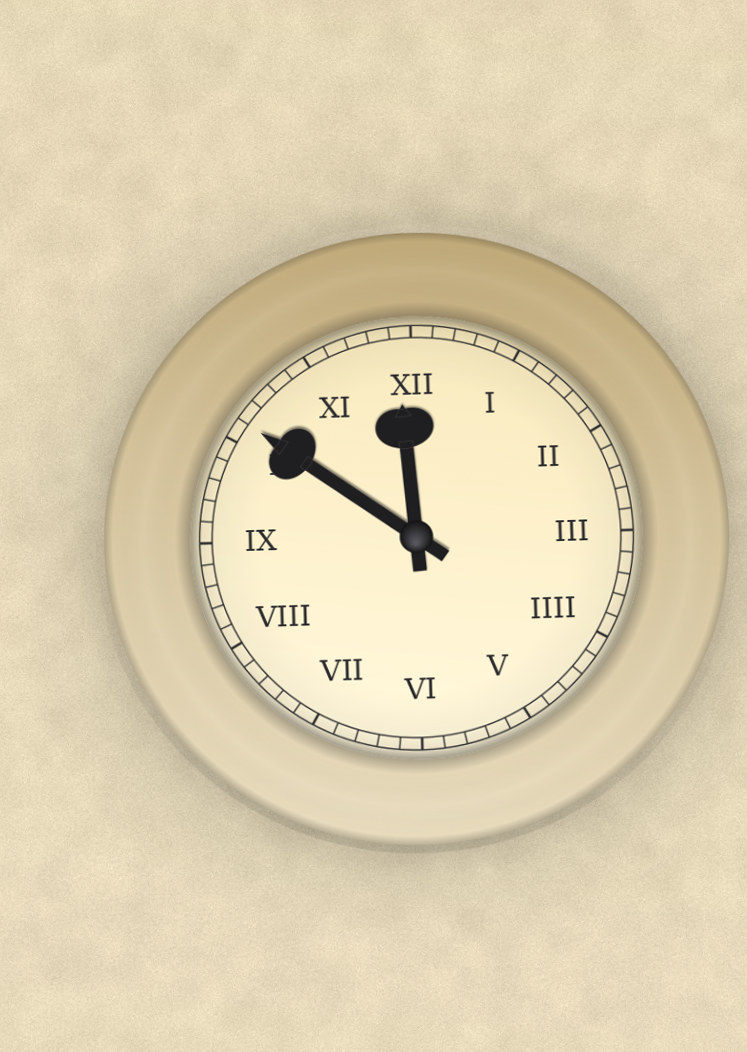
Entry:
11.51
